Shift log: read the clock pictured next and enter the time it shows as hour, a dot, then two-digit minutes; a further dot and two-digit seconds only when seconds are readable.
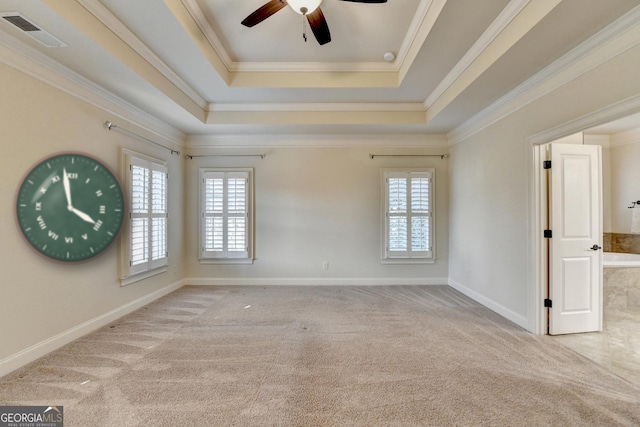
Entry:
3.58
